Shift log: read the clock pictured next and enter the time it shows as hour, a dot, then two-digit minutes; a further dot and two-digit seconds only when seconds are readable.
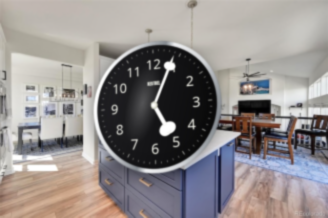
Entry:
5.04
